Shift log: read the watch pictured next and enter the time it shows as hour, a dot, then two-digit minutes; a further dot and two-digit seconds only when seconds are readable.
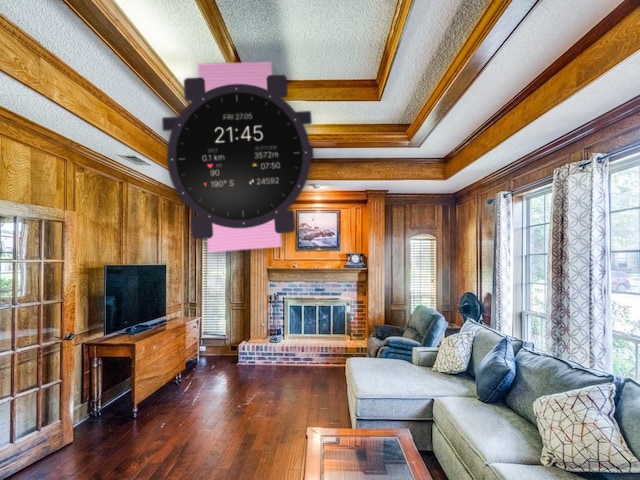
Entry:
21.45
